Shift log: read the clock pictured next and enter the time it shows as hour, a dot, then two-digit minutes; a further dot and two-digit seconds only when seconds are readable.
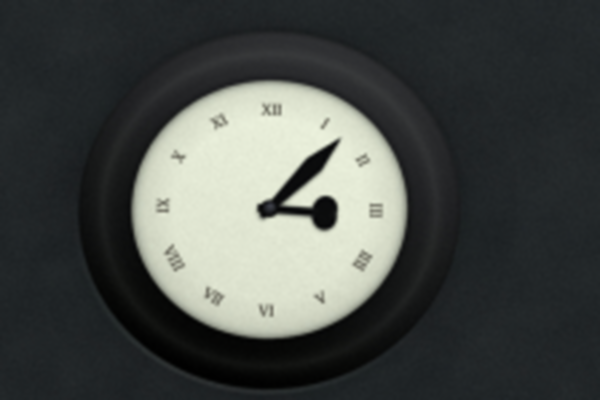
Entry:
3.07
